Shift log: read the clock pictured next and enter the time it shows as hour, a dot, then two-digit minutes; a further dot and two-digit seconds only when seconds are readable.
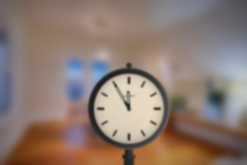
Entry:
11.55
